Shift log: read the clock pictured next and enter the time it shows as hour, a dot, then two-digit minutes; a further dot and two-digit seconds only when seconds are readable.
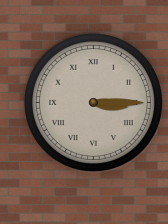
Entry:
3.15
